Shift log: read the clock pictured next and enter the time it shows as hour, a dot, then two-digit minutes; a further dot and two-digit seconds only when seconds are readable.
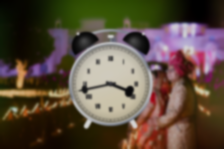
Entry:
3.43
